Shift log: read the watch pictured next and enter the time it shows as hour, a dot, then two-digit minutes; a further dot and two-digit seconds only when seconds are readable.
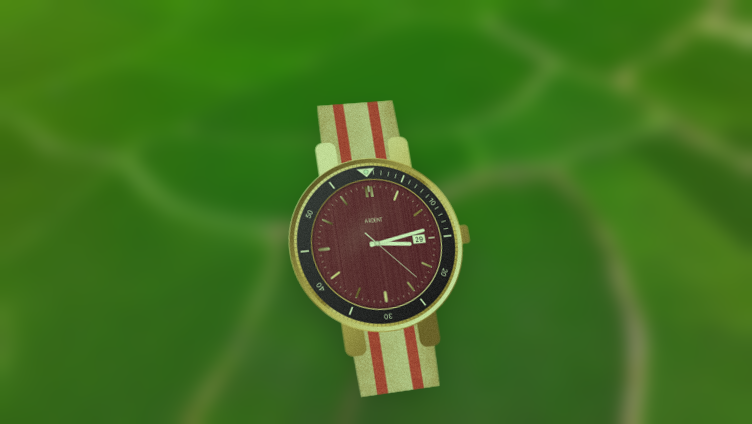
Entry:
3.13.23
